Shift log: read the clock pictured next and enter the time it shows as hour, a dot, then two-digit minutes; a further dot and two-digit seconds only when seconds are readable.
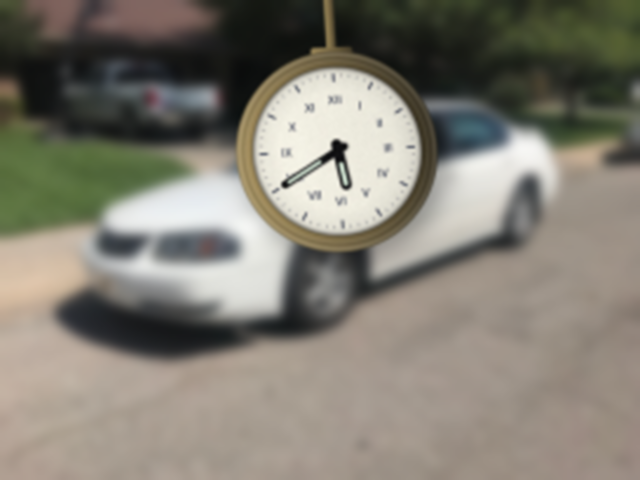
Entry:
5.40
